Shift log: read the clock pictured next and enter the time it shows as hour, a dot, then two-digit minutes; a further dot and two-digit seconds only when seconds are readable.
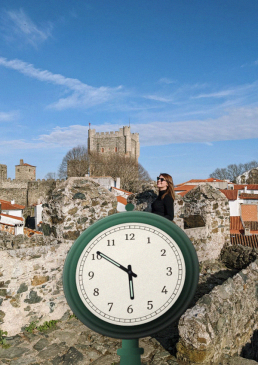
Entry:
5.51
